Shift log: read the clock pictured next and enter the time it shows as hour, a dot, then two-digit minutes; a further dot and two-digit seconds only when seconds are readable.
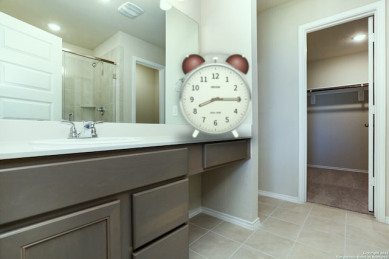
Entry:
8.15
